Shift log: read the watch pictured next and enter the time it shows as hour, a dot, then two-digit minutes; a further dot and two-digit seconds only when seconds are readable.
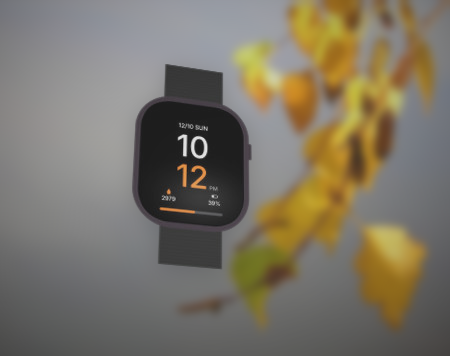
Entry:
10.12
